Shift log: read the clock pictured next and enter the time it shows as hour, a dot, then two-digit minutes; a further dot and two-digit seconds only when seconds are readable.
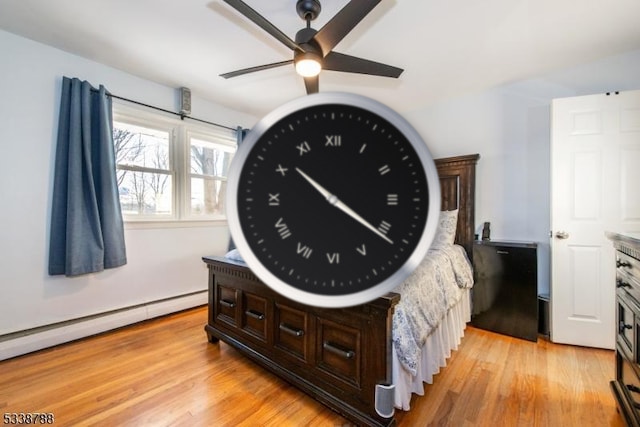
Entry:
10.21
